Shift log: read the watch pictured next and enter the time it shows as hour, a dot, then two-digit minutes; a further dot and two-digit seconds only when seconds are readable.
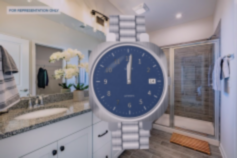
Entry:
12.01
